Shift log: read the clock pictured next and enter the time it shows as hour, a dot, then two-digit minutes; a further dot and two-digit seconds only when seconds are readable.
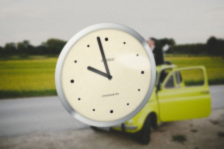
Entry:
9.58
